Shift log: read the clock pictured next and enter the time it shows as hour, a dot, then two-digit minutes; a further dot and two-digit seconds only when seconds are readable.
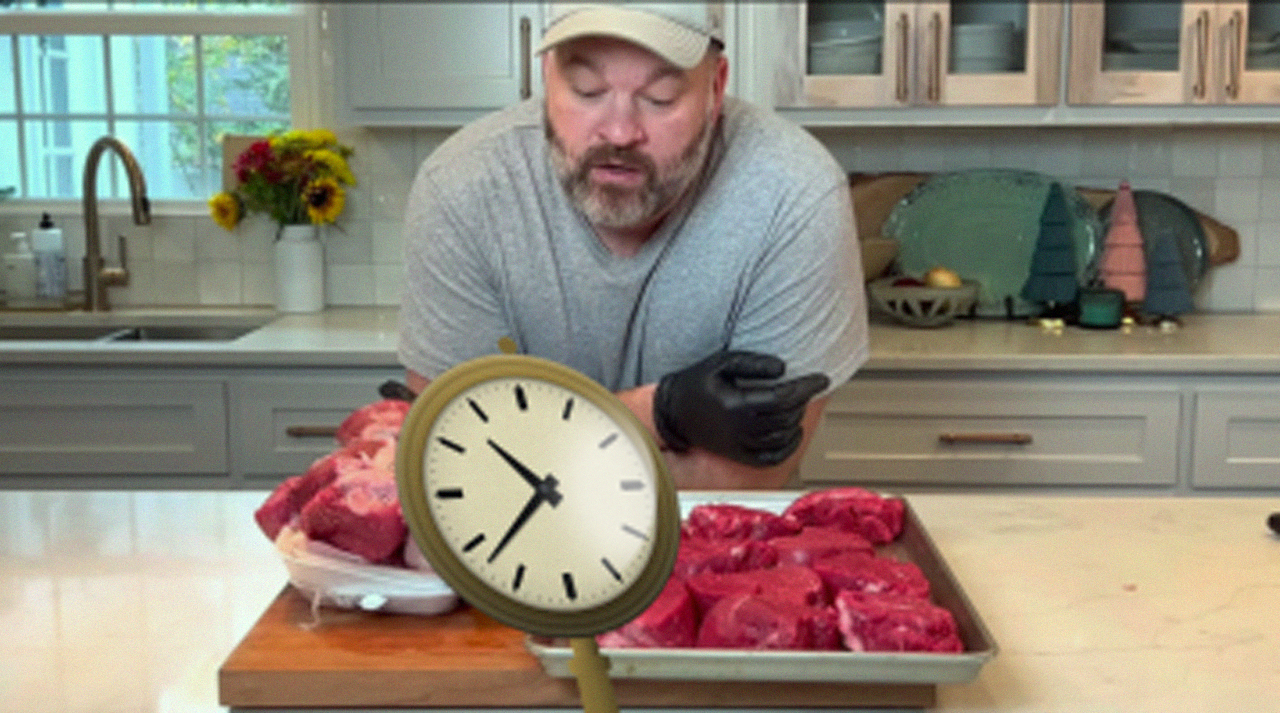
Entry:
10.38
